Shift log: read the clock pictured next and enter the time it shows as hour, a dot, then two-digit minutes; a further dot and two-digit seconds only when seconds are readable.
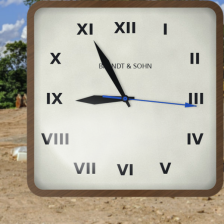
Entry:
8.55.16
